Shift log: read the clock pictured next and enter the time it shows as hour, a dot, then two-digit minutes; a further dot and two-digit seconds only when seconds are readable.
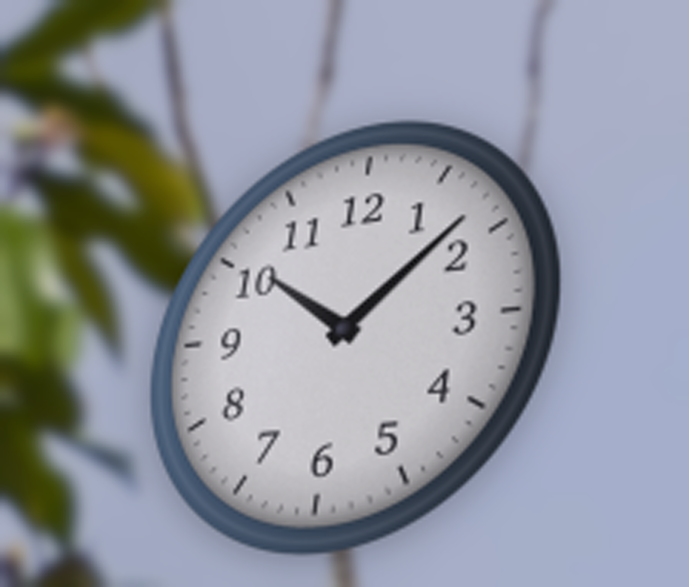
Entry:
10.08
